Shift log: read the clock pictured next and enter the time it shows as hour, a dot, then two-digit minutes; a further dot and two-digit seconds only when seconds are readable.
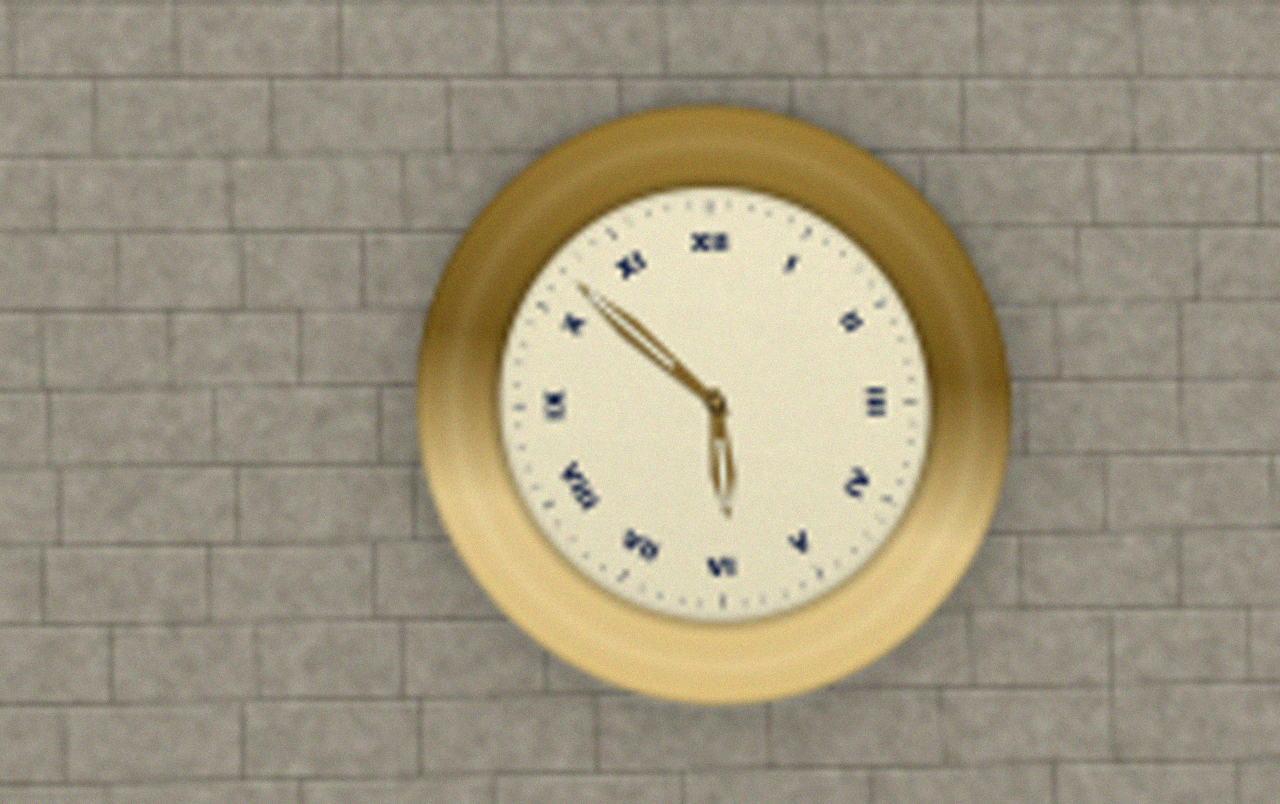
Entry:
5.52
